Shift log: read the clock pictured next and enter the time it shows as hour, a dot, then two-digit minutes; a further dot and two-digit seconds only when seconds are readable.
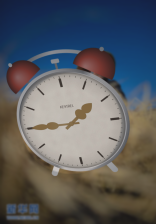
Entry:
1.45
